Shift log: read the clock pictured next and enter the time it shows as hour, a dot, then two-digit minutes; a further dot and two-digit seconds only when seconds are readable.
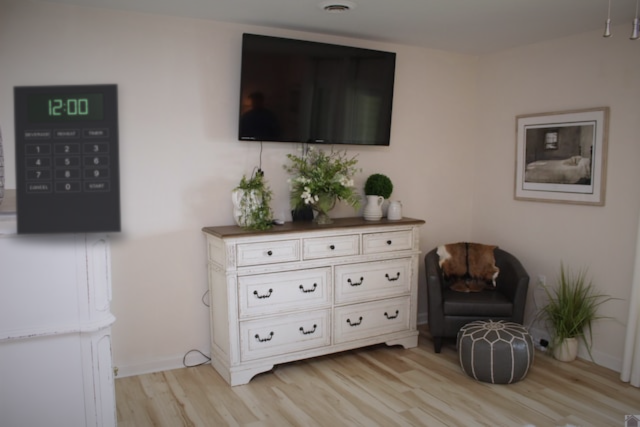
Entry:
12.00
